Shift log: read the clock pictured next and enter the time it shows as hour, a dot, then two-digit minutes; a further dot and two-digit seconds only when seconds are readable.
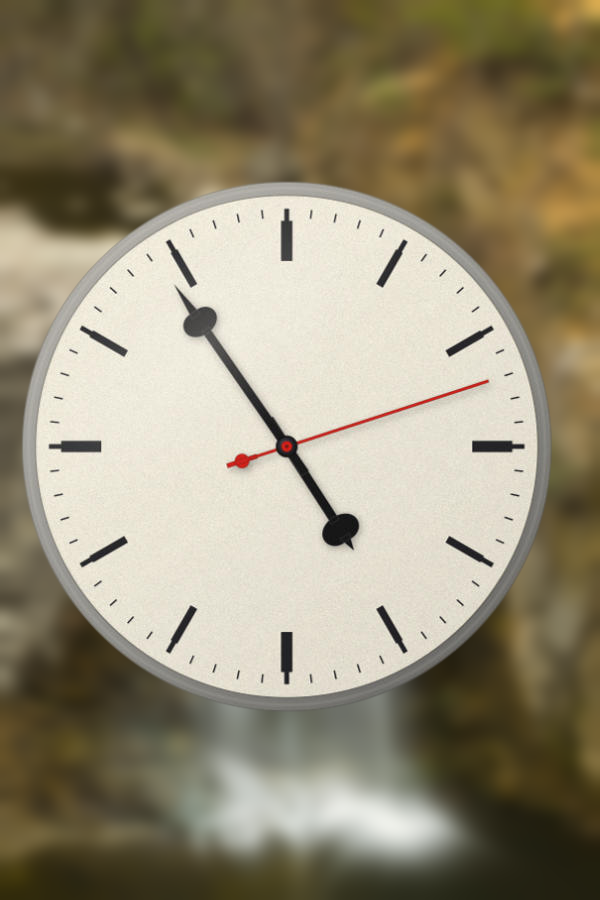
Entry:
4.54.12
